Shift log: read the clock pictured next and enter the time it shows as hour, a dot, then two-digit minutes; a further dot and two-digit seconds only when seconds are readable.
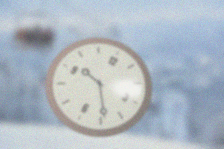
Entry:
9.24
